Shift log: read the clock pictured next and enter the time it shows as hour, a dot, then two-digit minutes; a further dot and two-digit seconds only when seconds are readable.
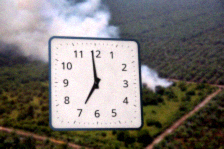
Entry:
6.59
